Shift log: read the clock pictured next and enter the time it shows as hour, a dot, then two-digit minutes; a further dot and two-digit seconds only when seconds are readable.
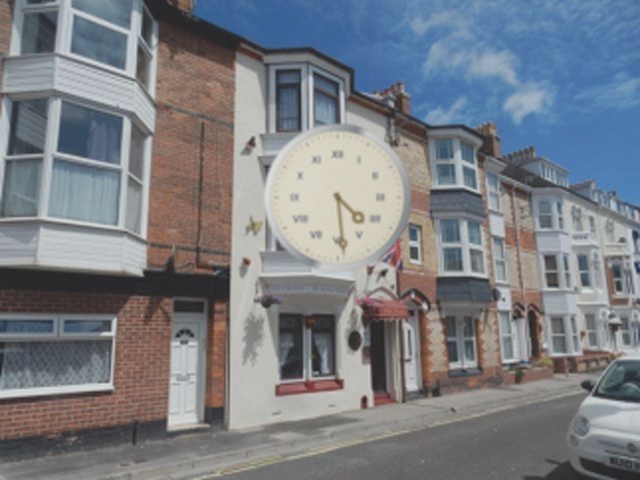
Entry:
4.29
